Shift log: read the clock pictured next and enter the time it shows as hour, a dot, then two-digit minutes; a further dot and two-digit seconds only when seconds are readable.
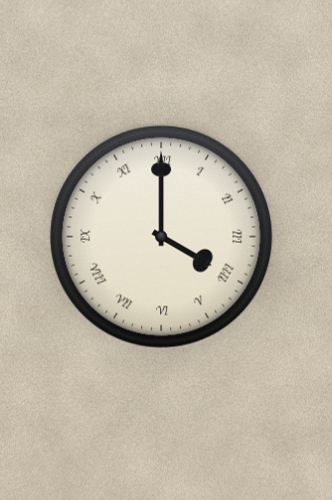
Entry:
4.00
